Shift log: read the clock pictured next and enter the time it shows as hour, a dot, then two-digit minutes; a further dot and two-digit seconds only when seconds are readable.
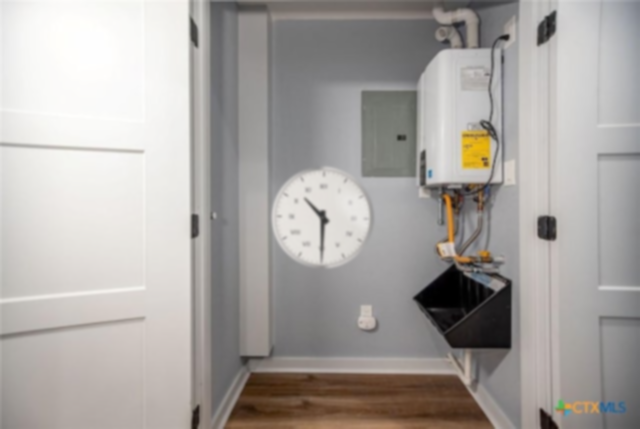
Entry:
10.30
